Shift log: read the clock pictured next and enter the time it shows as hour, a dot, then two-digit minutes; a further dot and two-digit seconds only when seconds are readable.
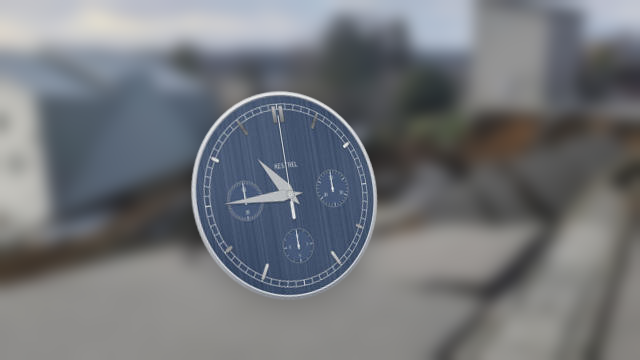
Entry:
10.45
